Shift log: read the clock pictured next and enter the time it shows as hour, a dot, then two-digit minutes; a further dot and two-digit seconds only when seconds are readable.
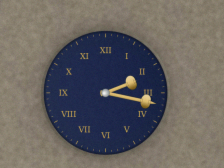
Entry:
2.17
